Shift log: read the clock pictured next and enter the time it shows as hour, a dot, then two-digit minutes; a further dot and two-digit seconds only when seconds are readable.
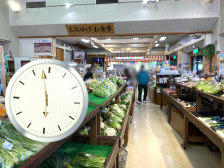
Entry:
5.58
